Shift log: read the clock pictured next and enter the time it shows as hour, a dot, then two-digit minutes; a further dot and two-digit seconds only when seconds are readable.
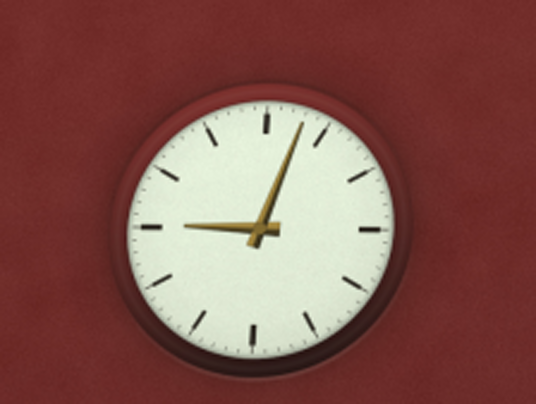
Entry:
9.03
